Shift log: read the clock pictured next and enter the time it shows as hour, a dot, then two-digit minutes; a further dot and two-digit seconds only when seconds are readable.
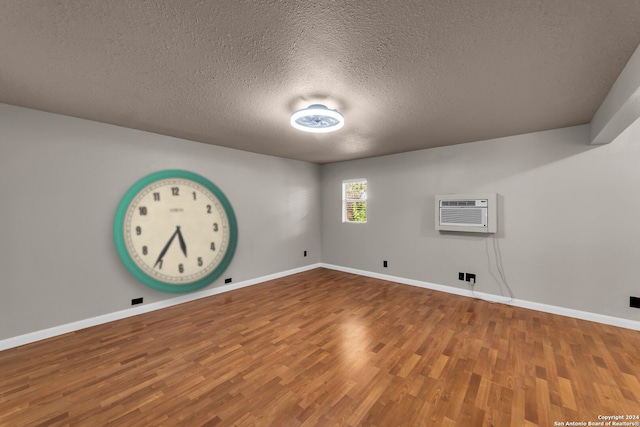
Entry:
5.36
